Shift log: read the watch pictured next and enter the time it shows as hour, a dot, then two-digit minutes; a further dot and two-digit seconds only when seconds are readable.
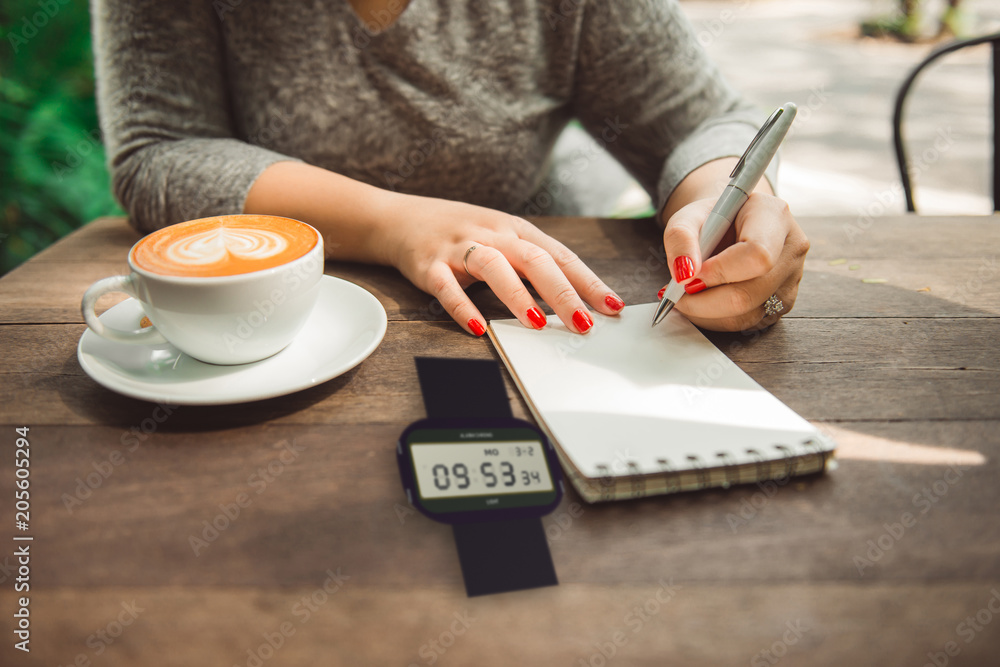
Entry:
9.53.34
